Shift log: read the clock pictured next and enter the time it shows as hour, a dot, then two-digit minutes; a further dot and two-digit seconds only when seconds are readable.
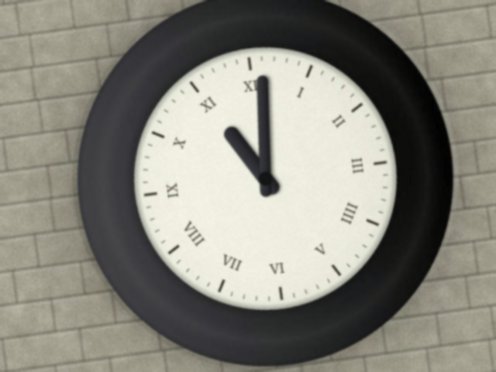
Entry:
11.01
